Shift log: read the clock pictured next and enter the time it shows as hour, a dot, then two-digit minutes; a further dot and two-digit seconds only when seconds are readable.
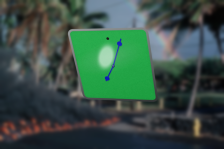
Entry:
7.04
